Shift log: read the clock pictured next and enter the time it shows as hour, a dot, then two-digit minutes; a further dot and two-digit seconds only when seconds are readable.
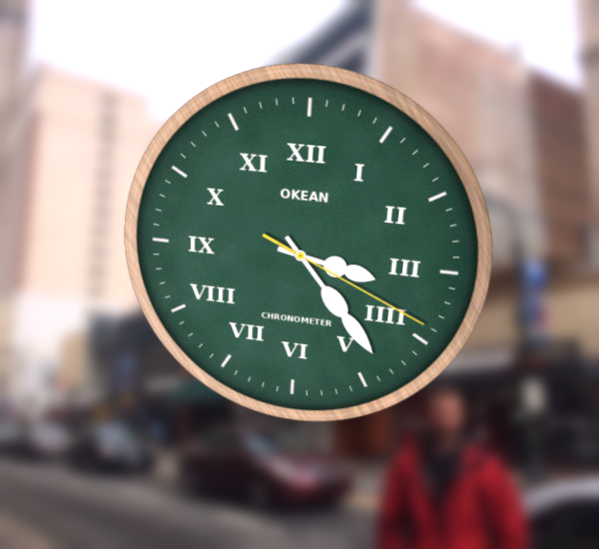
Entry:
3.23.19
